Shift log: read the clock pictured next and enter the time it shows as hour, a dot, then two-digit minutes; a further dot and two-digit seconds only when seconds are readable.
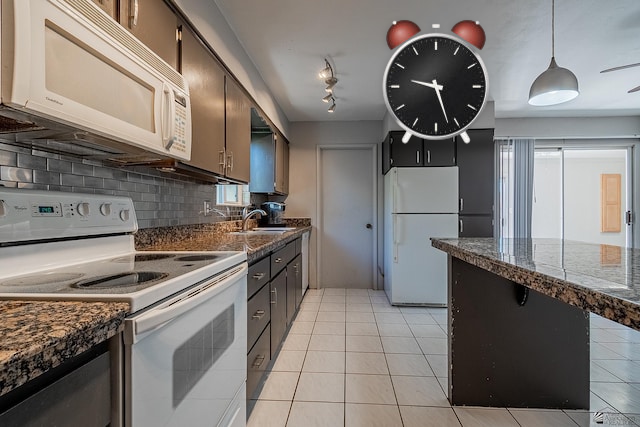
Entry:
9.27
